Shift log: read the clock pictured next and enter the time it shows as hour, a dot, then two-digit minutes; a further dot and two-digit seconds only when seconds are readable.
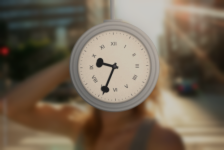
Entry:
9.34
